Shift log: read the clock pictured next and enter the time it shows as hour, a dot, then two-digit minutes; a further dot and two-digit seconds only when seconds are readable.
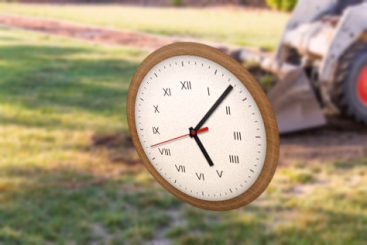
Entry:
5.07.42
